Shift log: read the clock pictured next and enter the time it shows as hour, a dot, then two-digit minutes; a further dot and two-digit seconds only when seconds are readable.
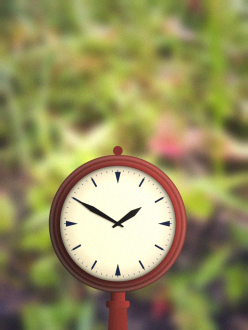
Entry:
1.50
